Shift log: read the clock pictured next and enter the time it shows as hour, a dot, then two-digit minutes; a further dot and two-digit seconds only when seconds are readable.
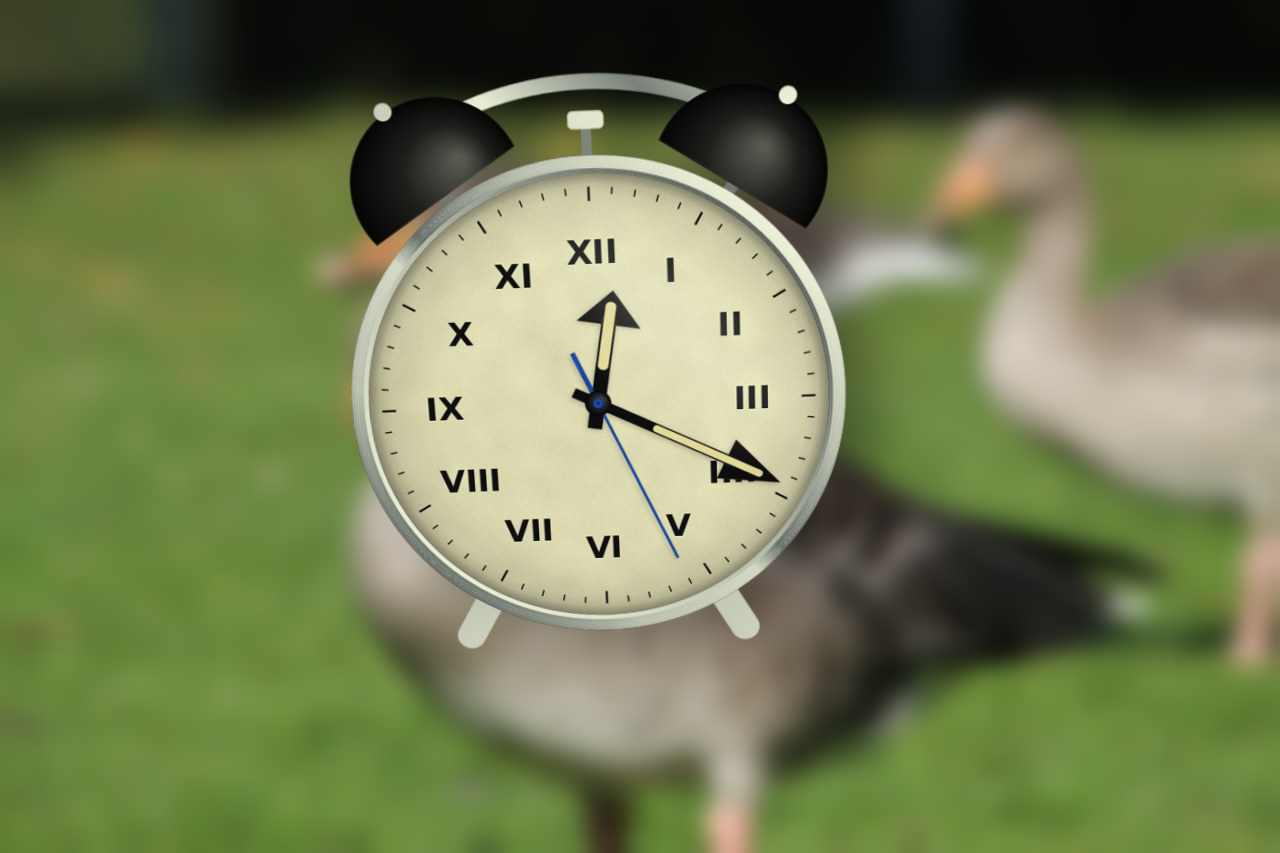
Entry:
12.19.26
